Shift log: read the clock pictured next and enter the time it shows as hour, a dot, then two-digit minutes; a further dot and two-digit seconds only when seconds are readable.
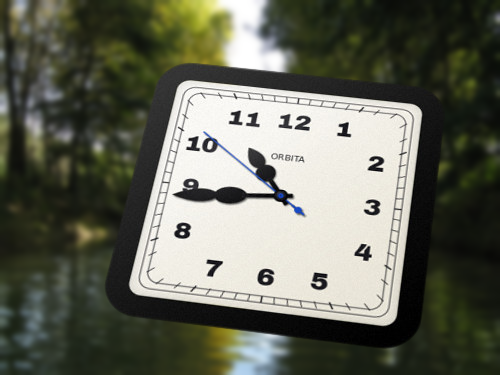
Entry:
10.43.51
